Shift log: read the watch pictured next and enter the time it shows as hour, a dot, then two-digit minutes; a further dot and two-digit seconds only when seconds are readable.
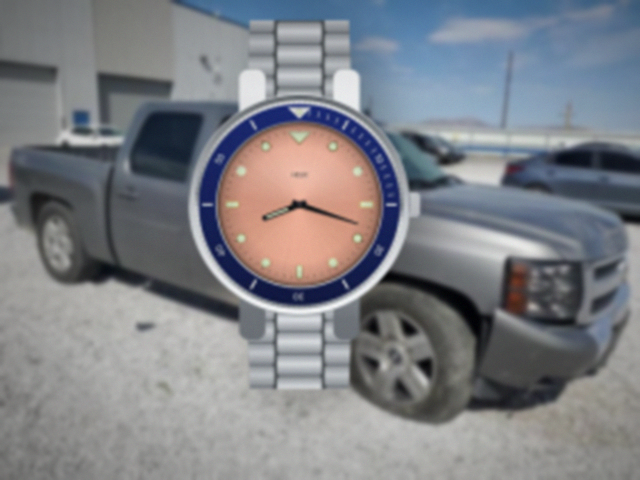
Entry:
8.18
